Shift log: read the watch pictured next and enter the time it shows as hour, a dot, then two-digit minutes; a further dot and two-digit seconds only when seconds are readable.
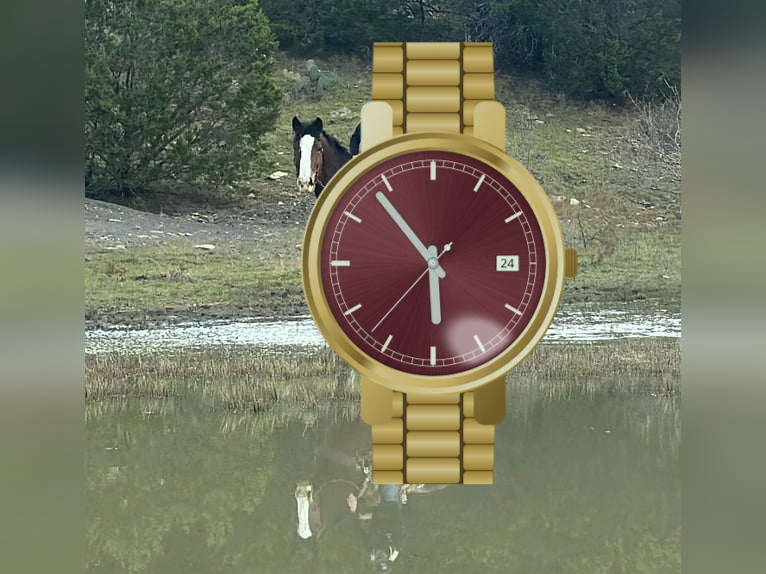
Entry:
5.53.37
